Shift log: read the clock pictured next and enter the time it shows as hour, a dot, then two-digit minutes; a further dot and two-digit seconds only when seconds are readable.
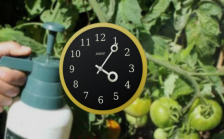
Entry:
4.06
